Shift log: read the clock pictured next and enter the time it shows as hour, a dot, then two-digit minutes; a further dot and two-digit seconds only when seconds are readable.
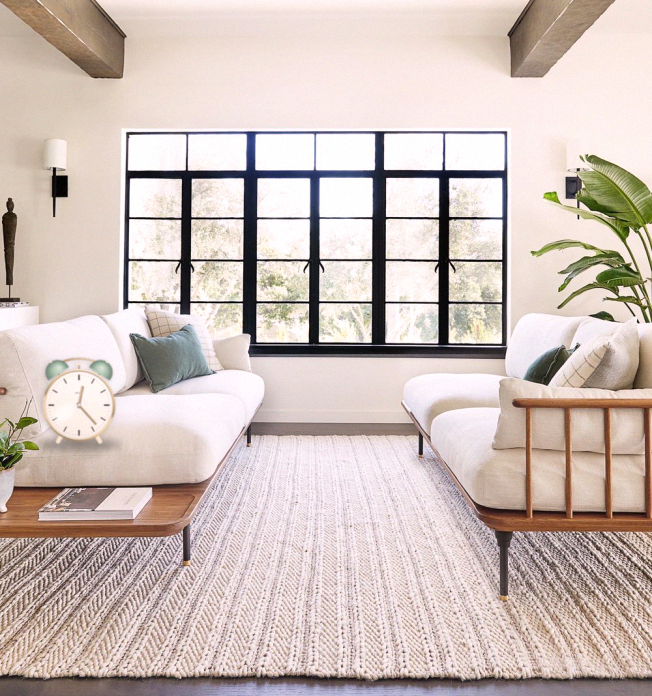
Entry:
12.23
